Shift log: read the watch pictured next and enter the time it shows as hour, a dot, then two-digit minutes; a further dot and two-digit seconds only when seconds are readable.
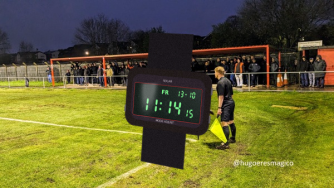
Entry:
11.14.15
